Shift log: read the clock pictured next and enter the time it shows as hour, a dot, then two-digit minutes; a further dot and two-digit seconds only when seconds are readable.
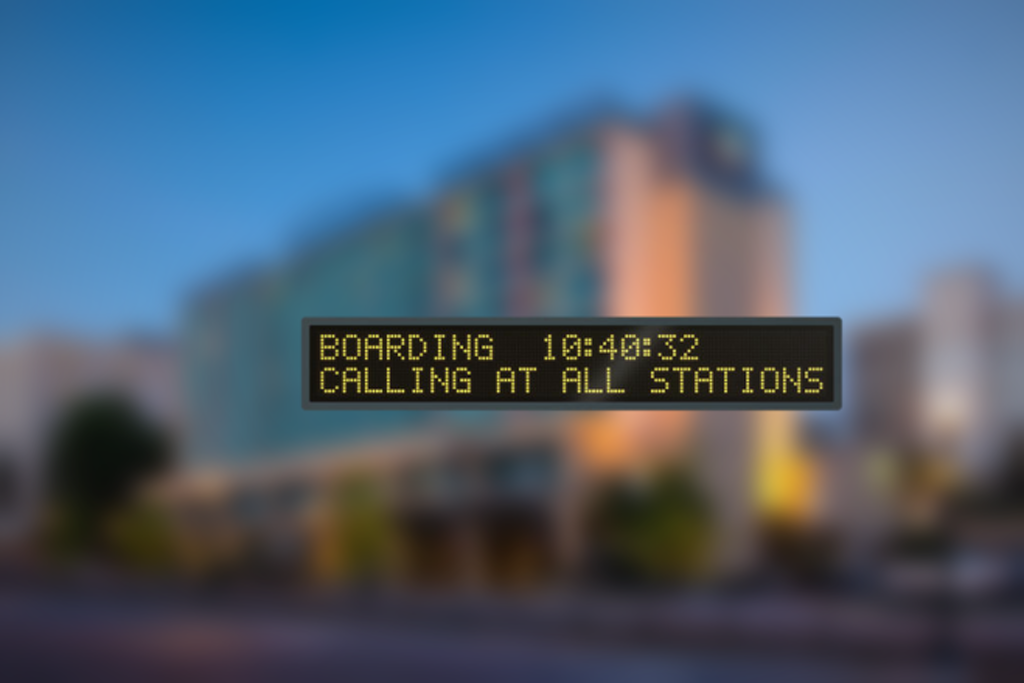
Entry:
10.40.32
